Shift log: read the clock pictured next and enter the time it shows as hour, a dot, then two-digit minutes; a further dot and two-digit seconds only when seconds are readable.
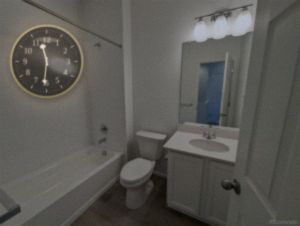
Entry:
11.31
